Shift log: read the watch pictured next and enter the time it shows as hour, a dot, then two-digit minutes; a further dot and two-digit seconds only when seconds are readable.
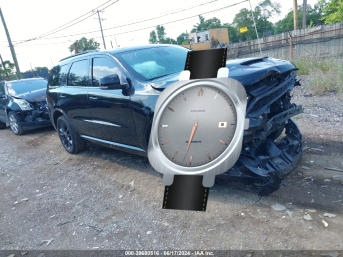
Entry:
6.32
